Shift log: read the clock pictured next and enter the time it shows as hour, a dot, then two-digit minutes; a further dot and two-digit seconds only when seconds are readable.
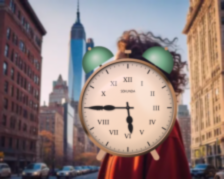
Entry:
5.45
